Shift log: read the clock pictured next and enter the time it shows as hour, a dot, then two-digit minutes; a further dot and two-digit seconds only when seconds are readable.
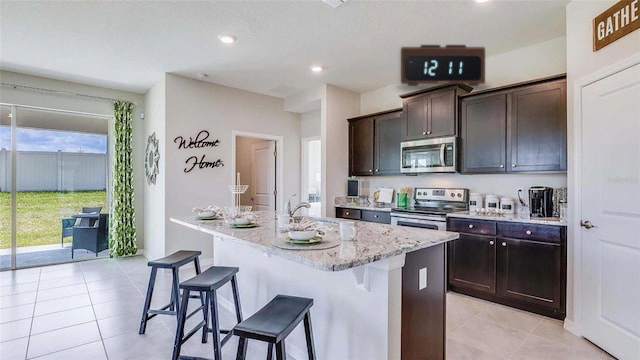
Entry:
12.11
